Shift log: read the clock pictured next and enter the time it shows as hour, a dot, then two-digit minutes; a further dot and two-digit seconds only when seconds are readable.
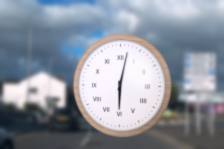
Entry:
6.02
